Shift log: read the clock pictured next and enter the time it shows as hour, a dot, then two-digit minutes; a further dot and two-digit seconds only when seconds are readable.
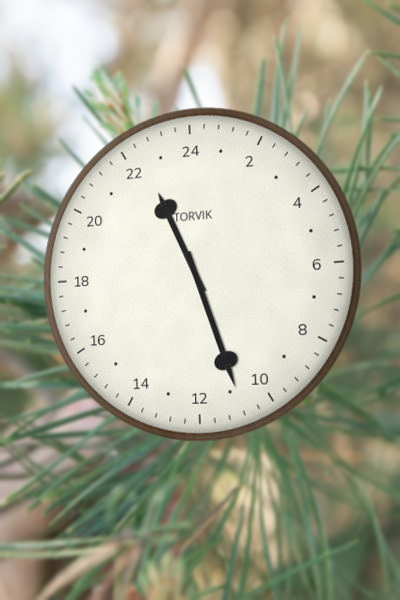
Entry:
22.27
